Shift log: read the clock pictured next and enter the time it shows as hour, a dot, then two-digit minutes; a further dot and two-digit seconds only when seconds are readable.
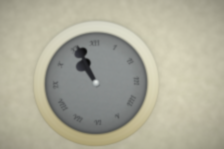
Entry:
10.56
